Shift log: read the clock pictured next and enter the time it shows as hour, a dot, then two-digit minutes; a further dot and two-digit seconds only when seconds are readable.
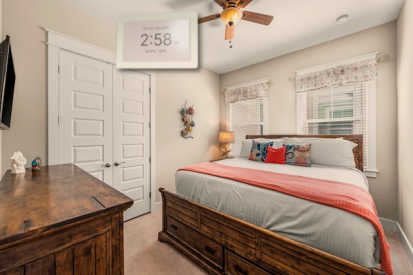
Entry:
2.58
